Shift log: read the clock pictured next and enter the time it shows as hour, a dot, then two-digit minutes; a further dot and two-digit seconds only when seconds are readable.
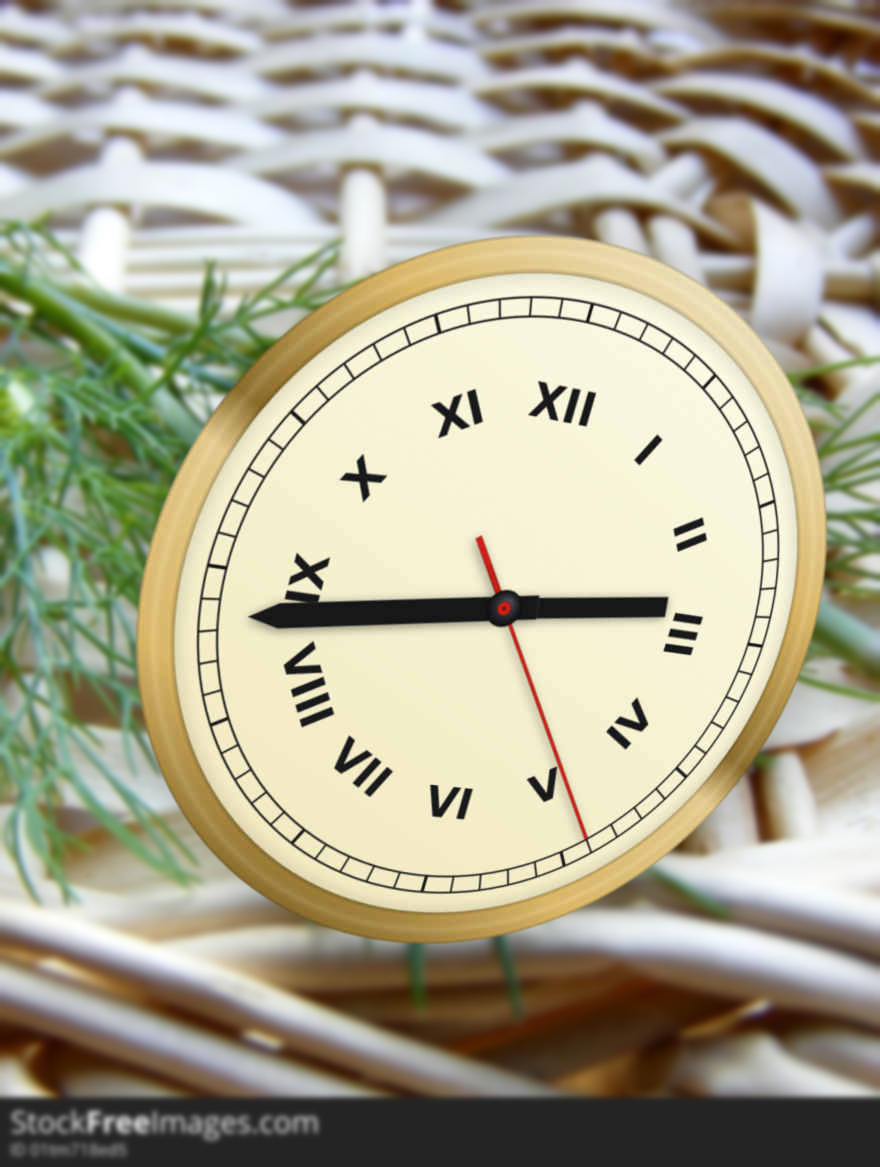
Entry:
2.43.24
